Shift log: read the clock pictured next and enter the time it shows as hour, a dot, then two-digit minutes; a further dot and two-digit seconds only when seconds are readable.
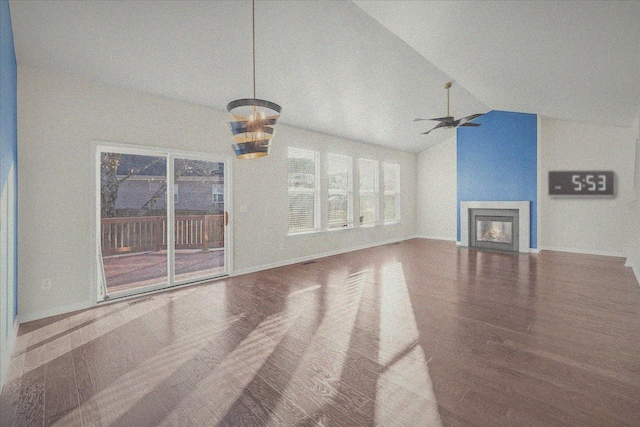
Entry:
5.53
